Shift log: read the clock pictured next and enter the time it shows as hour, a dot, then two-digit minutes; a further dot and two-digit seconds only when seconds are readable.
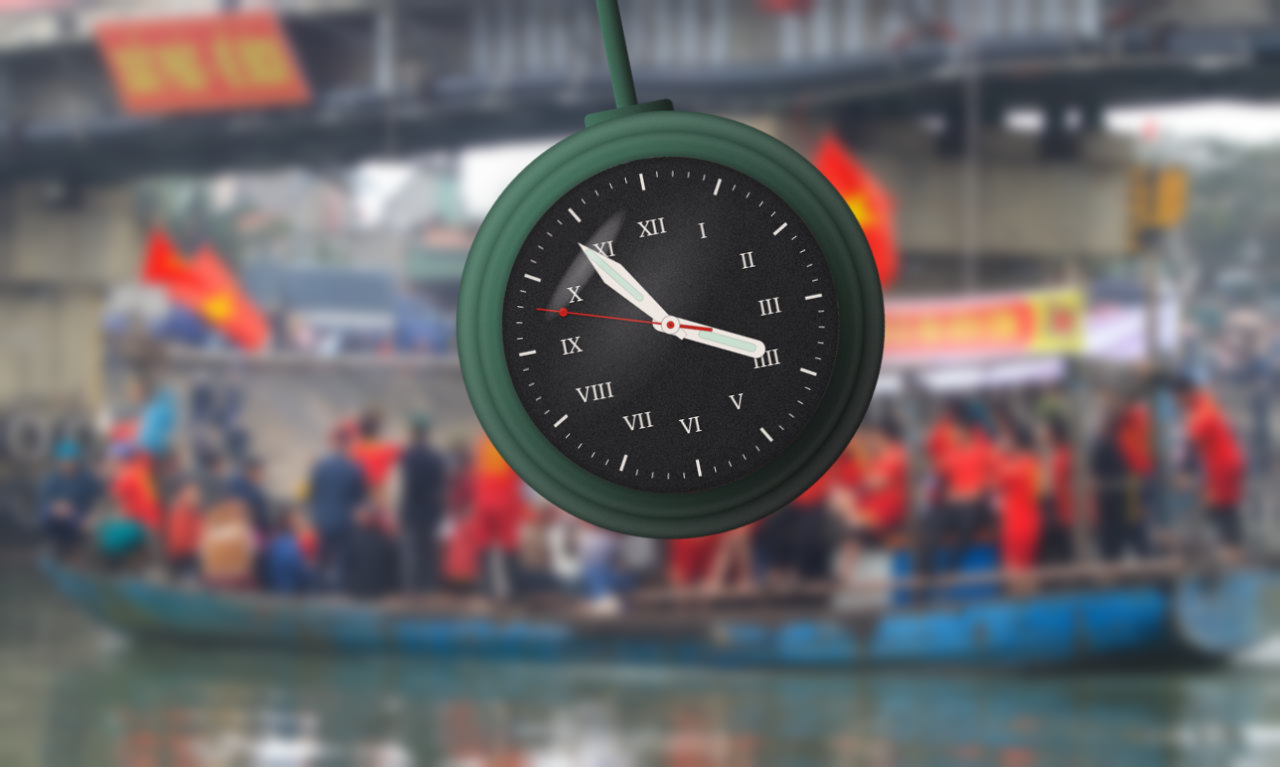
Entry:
3.53.48
